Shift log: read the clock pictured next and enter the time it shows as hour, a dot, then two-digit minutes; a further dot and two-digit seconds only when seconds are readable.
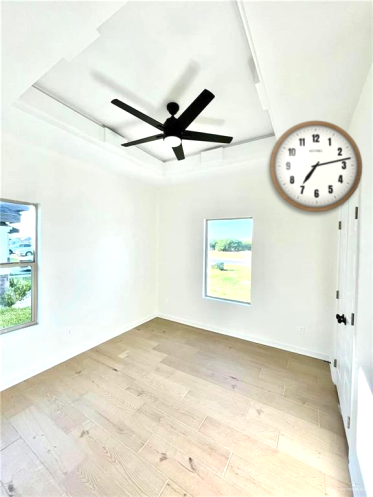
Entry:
7.13
